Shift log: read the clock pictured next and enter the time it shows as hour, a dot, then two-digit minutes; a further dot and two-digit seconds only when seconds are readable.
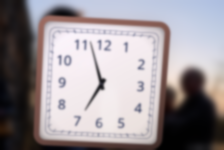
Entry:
6.57
